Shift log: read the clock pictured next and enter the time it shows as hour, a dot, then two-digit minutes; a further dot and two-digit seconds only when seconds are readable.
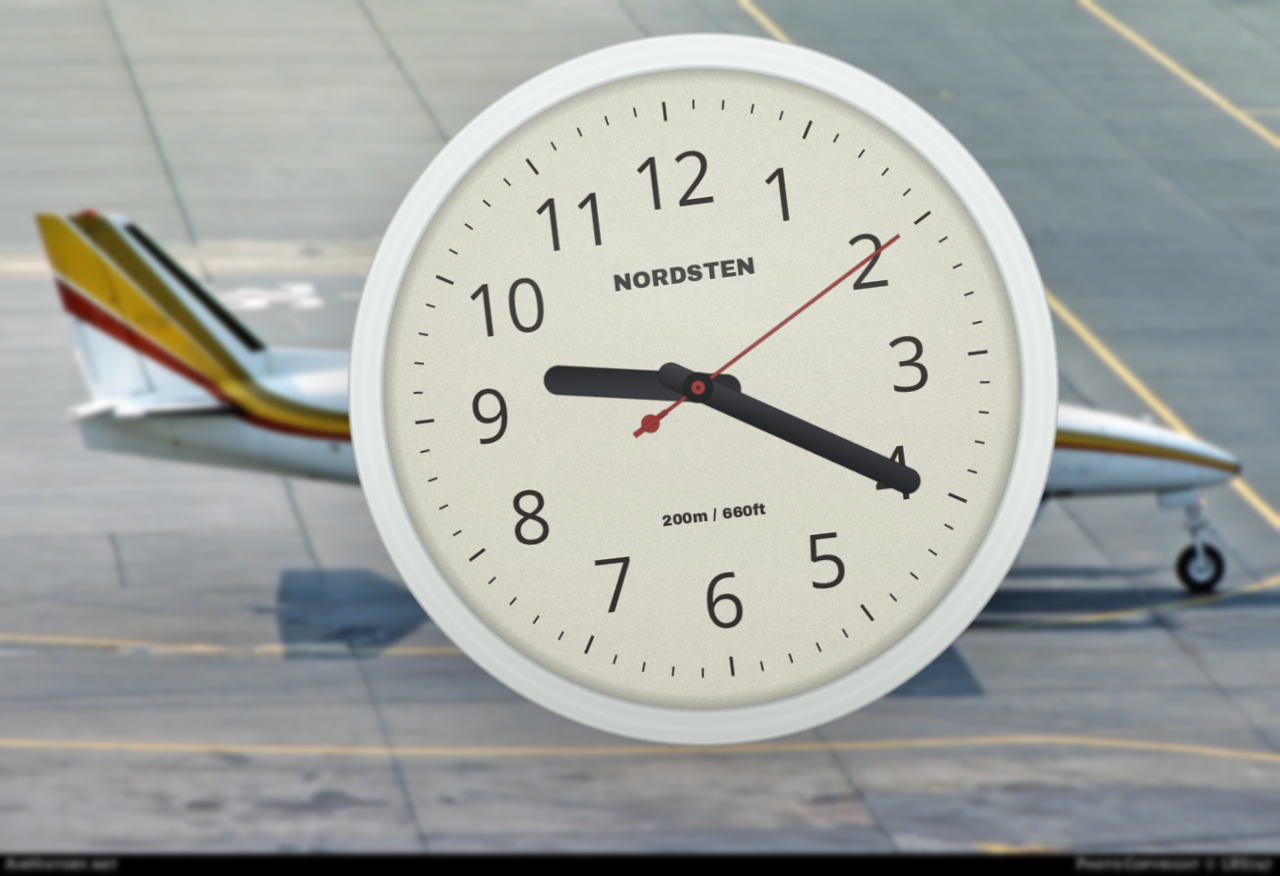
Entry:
9.20.10
